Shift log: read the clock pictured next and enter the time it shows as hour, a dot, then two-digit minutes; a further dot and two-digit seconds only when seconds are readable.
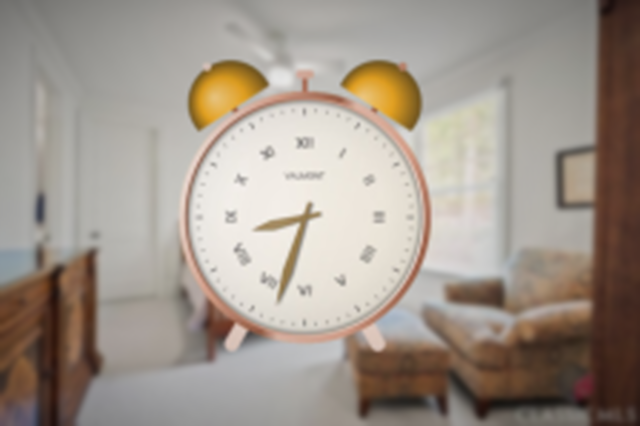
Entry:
8.33
